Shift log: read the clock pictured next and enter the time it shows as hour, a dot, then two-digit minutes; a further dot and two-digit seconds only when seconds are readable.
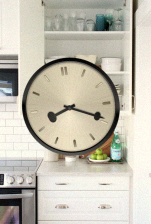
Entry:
8.19
